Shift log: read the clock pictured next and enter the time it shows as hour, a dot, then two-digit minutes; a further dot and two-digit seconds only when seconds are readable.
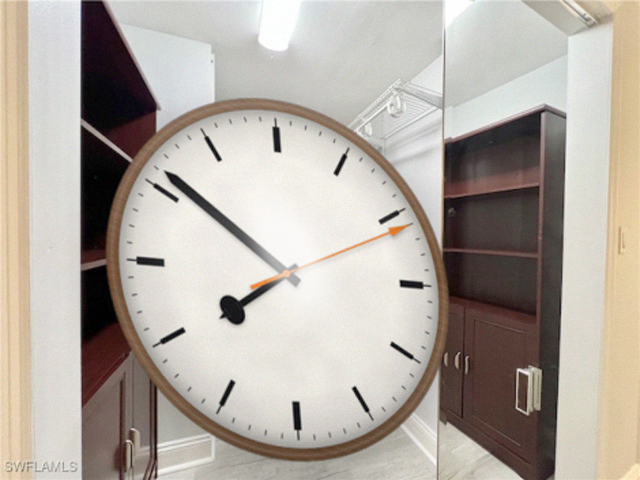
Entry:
7.51.11
